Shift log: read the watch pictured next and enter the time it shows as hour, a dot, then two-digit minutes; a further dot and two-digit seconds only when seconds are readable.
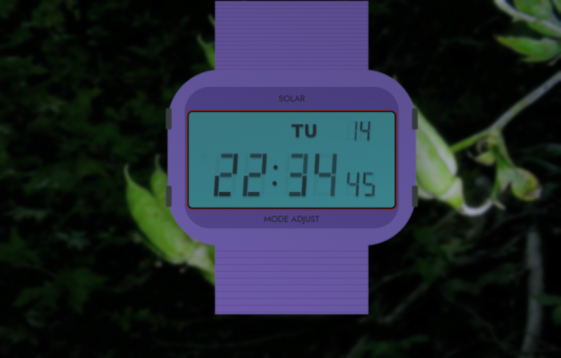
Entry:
22.34.45
